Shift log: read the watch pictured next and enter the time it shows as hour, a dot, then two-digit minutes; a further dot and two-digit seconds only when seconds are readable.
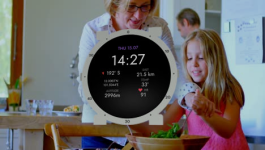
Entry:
14.27
